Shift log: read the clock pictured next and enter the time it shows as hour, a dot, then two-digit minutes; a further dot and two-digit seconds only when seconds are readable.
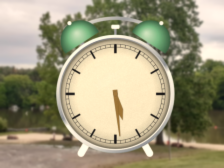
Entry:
5.29
